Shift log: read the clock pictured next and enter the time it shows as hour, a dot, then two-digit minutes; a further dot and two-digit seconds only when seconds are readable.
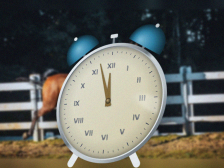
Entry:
11.57
